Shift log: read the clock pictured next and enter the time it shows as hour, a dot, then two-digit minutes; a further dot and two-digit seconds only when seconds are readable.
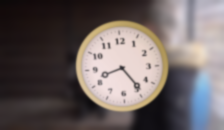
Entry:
8.24
